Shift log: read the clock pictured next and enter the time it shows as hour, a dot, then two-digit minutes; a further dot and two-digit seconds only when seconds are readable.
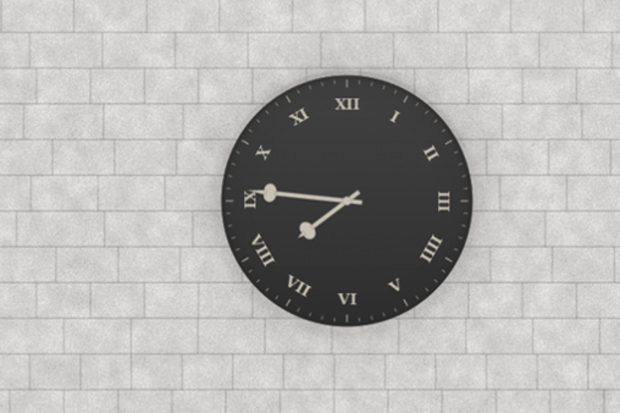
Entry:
7.46
